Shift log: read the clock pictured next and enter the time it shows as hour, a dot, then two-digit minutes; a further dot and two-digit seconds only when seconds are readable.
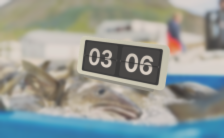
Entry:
3.06
